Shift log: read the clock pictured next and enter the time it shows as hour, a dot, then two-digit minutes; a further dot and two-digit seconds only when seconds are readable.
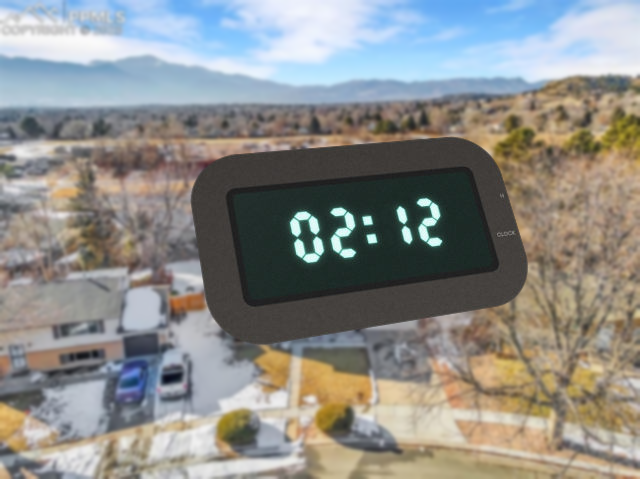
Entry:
2.12
